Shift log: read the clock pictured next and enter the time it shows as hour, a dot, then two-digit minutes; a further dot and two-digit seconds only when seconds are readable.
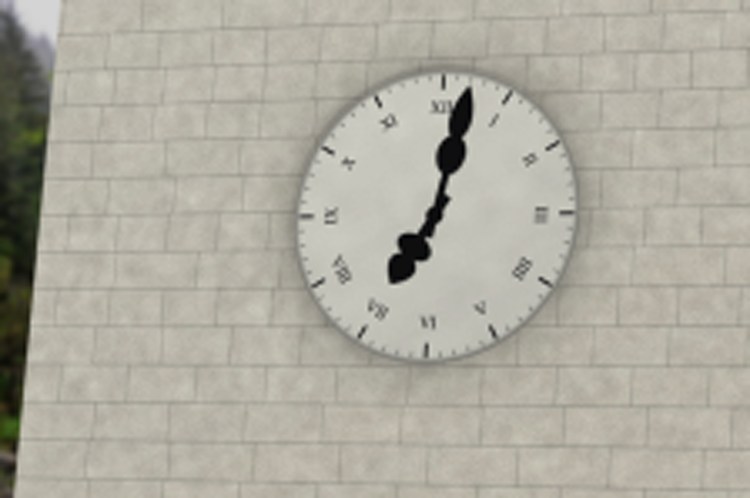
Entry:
7.02
